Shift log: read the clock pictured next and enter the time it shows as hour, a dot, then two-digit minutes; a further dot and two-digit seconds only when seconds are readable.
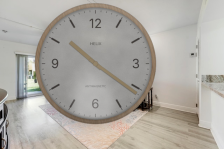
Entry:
10.21
